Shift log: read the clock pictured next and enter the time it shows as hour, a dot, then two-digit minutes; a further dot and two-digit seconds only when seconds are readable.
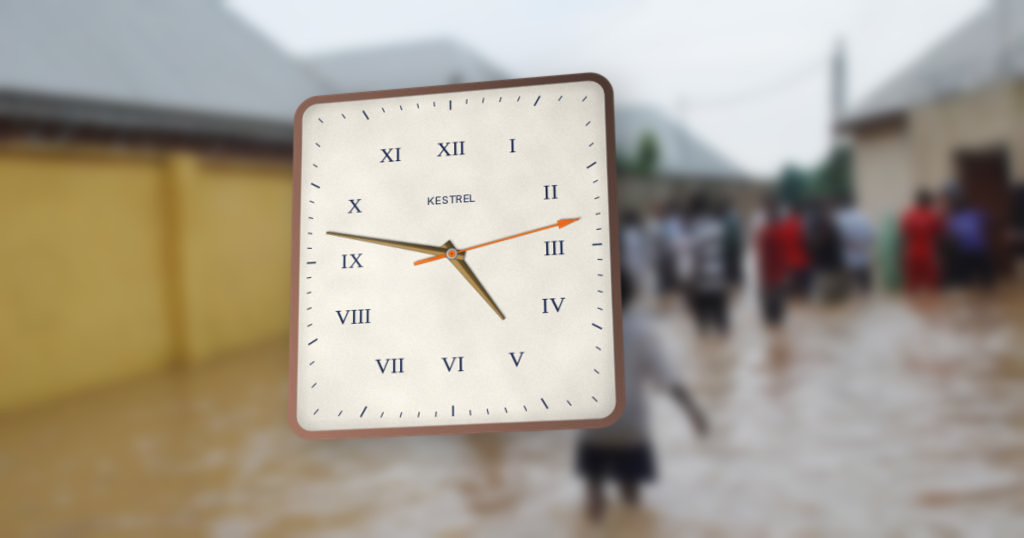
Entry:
4.47.13
